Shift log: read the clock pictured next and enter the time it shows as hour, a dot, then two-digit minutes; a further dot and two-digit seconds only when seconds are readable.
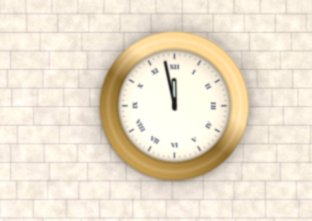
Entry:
11.58
